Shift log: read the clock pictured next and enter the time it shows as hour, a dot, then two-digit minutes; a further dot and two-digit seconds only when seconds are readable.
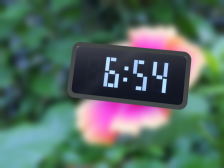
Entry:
6.54
